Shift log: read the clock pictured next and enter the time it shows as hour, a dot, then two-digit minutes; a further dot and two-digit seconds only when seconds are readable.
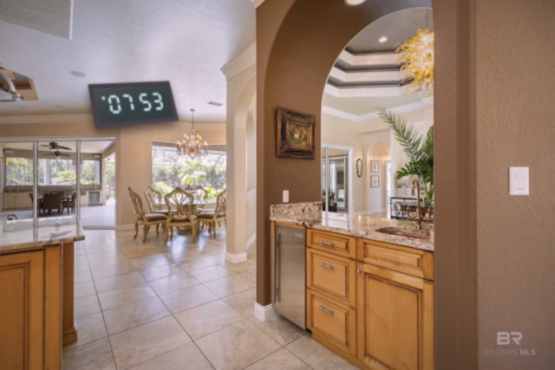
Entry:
7.53
